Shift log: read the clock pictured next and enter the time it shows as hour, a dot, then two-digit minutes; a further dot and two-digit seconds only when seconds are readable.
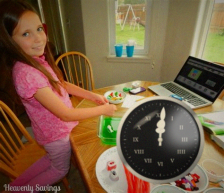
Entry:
12.01
